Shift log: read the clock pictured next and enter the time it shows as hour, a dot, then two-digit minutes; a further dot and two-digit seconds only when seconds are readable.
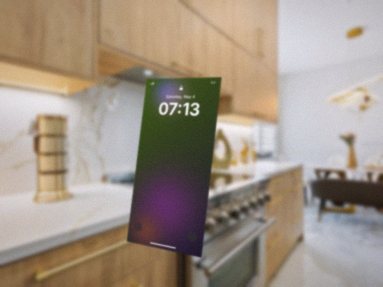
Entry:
7.13
